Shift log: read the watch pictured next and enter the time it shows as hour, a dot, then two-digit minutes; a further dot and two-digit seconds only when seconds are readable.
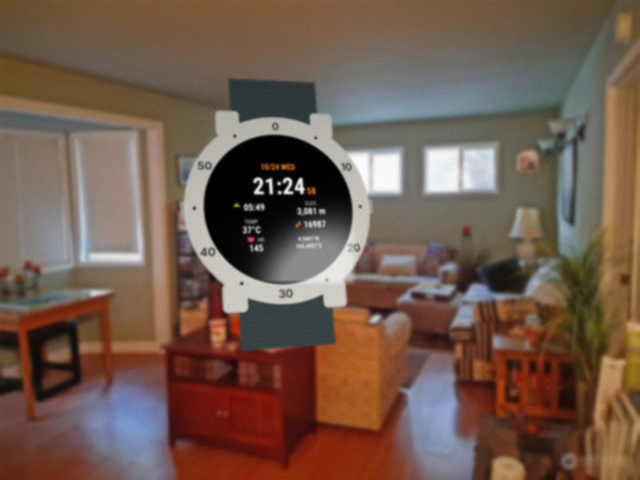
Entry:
21.24
